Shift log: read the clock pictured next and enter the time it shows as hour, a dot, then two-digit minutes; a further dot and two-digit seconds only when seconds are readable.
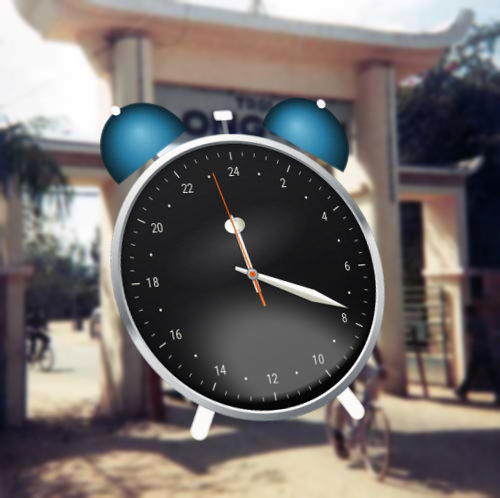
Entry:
23.18.58
